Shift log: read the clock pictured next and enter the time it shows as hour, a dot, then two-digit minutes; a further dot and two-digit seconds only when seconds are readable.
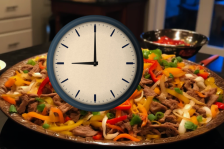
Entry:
9.00
